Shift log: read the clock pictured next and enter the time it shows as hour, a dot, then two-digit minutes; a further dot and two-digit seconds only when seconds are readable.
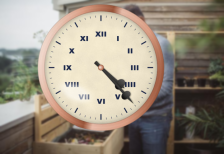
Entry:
4.23
